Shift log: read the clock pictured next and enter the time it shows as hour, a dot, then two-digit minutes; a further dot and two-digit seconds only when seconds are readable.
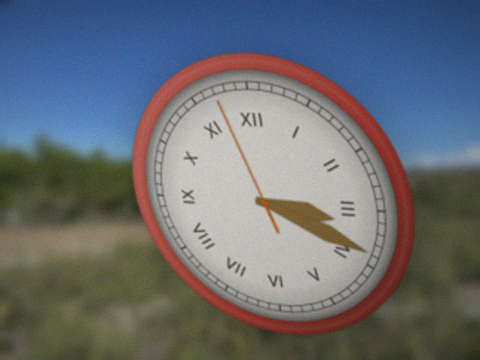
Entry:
3.18.57
